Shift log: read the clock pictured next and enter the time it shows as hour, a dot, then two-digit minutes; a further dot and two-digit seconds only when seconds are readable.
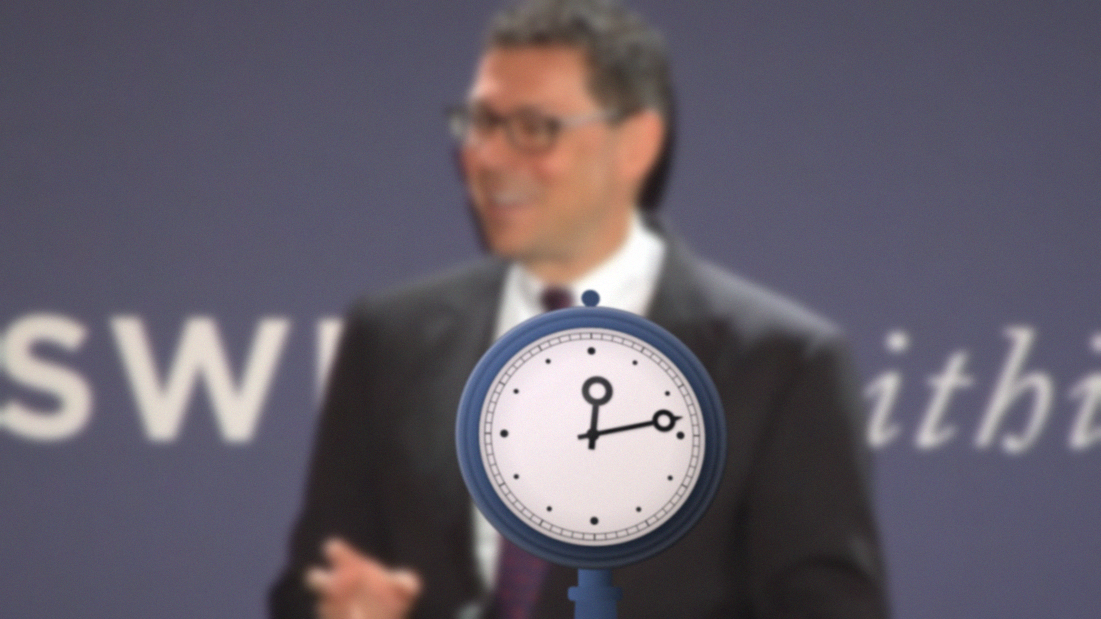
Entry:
12.13
